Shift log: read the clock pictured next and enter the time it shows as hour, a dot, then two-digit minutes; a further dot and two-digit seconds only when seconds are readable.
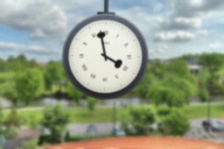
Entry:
3.58
